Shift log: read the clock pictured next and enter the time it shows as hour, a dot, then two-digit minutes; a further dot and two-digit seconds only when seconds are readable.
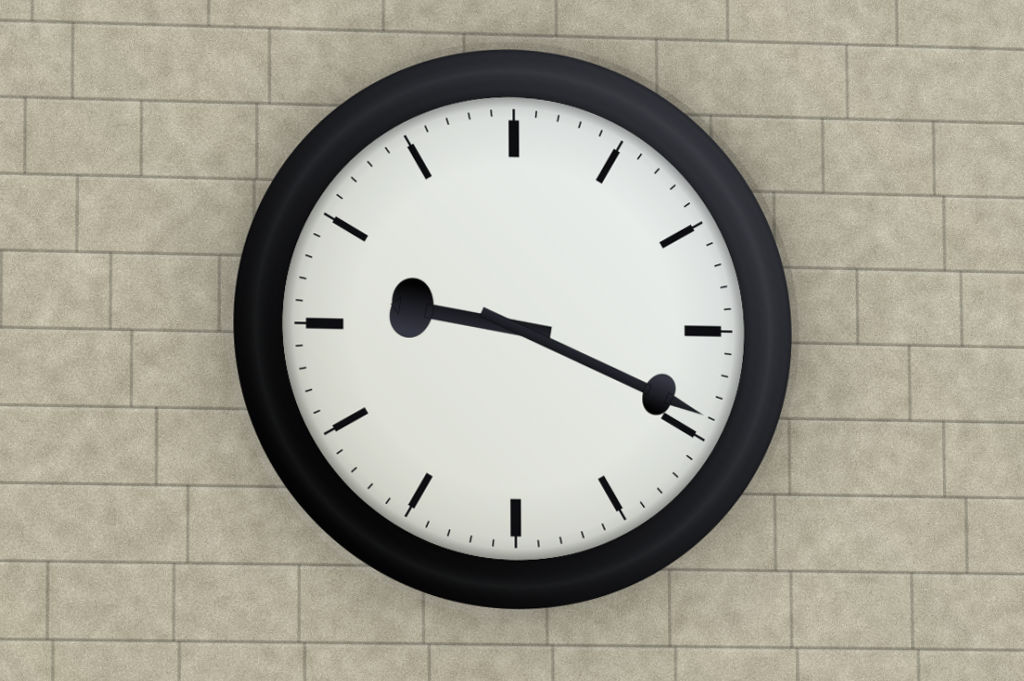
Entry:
9.19
